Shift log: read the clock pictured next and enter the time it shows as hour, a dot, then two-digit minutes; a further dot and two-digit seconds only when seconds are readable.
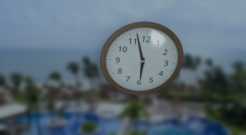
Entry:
5.57
